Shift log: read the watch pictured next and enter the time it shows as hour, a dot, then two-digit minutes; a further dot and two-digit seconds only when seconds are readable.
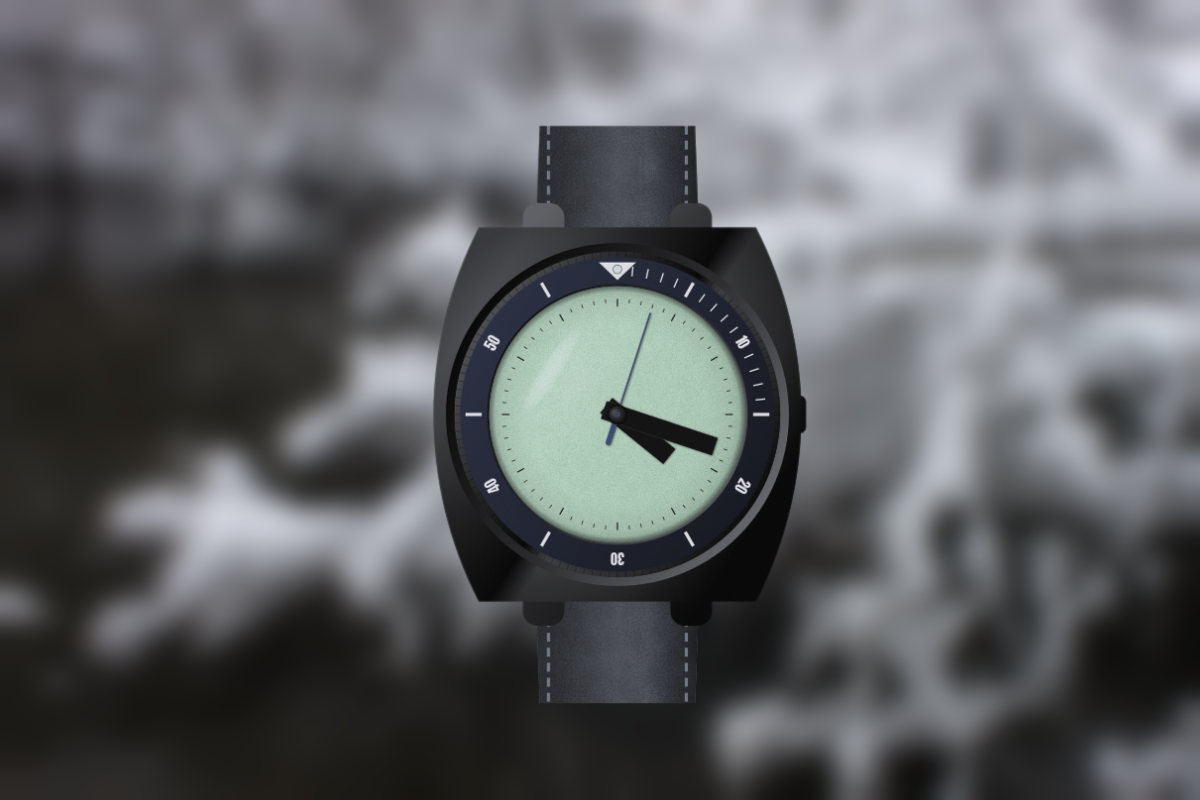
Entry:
4.18.03
